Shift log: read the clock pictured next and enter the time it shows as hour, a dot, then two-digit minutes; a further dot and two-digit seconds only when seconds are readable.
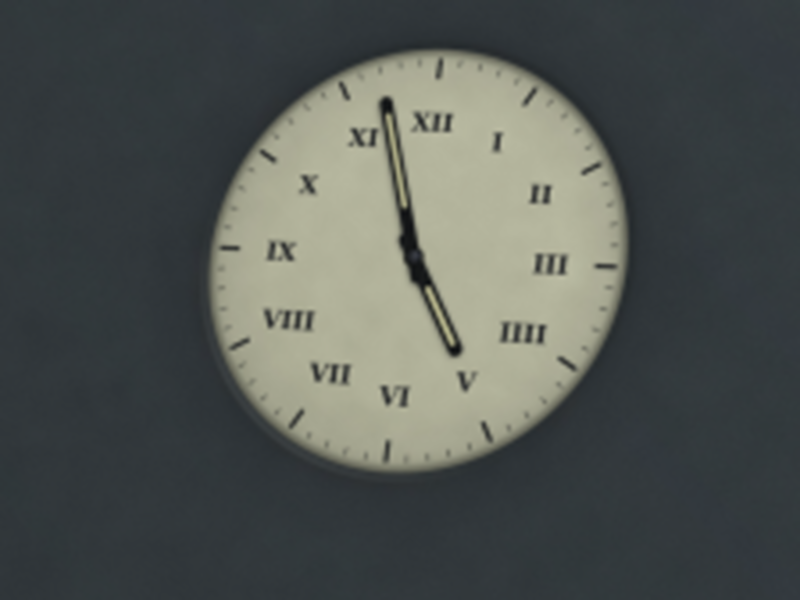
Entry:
4.57
